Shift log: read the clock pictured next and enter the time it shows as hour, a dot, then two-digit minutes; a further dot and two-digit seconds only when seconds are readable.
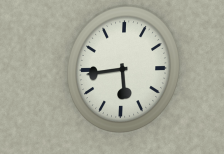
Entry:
5.44
